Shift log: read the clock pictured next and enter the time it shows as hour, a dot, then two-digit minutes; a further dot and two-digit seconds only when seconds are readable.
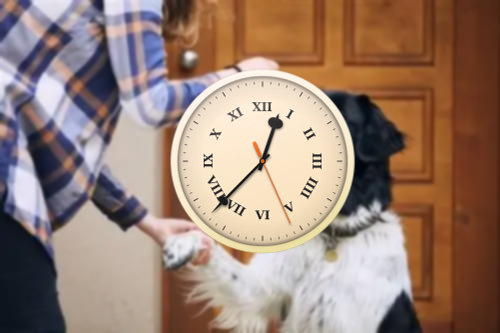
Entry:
12.37.26
